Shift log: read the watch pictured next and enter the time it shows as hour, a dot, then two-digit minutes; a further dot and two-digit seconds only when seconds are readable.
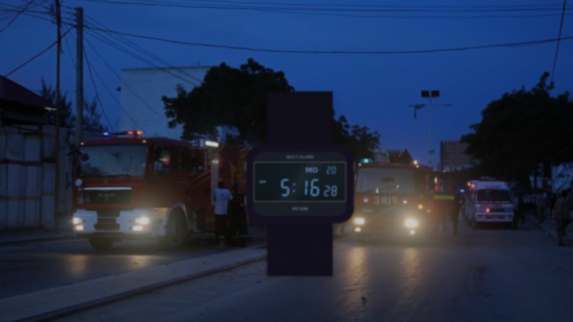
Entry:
5.16.28
